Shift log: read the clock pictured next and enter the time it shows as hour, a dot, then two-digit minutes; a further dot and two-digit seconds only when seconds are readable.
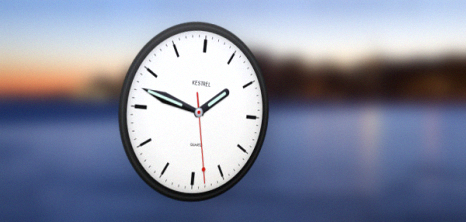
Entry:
1.47.28
